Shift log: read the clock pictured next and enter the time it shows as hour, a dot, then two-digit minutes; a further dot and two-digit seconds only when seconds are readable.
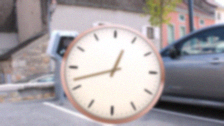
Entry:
12.42
